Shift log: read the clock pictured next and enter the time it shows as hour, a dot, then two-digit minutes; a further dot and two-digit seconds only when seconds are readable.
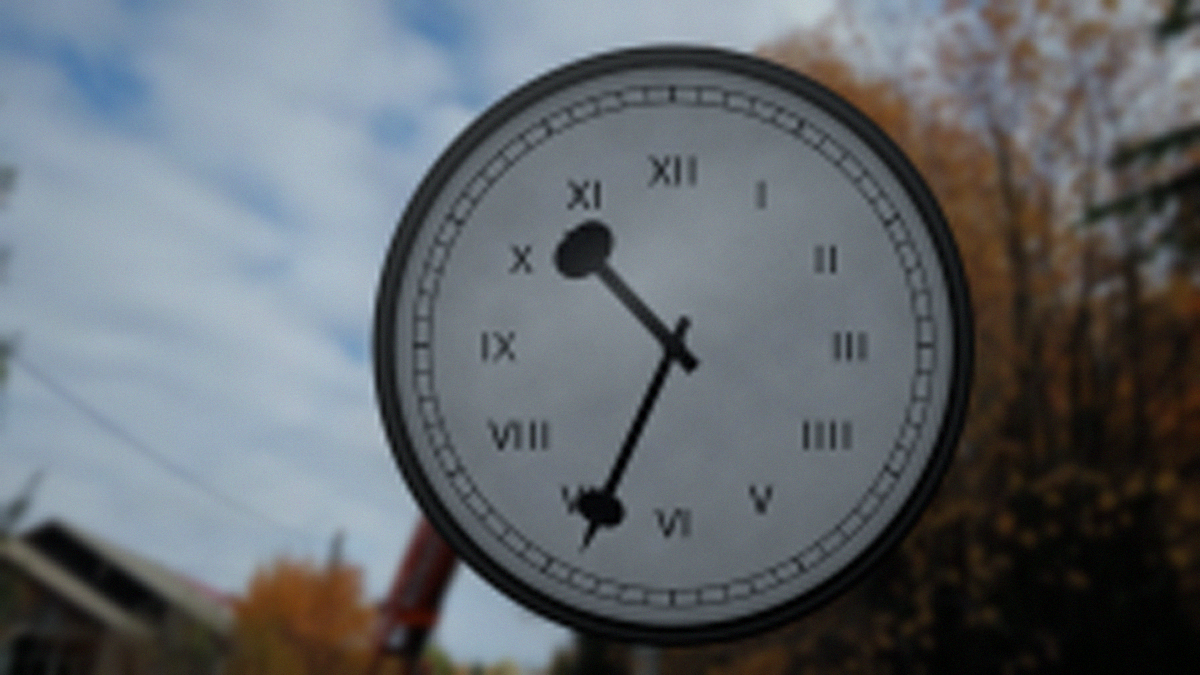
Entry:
10.34
